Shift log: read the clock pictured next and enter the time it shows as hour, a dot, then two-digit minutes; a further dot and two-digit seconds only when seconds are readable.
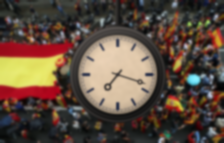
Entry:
7.18
